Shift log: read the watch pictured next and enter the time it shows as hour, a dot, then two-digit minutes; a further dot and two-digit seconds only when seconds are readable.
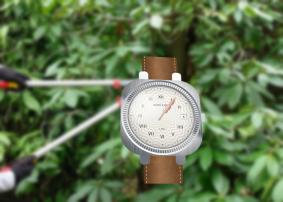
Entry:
1.06
